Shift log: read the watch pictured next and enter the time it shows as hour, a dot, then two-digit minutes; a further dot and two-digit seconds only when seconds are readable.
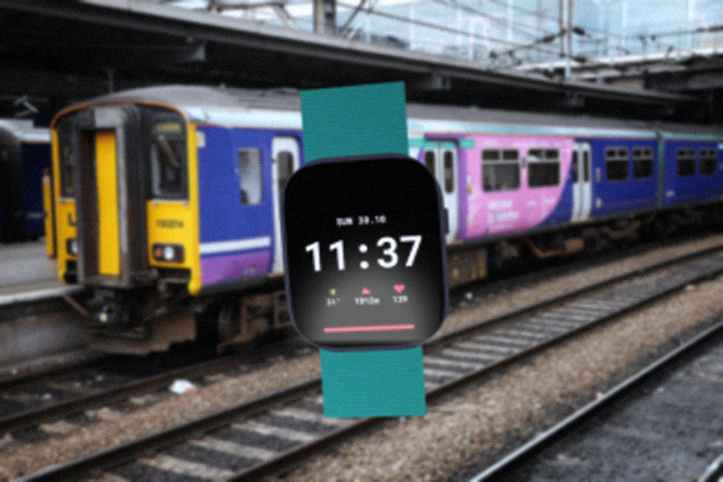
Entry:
11.37
